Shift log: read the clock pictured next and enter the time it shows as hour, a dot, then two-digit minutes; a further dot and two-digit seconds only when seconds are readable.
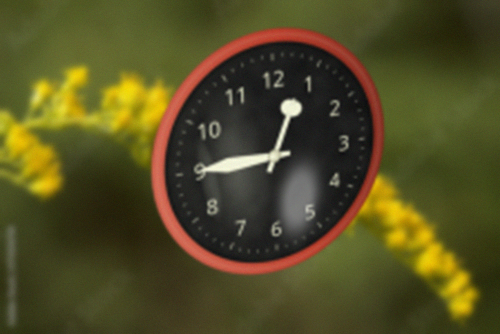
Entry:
12.45
